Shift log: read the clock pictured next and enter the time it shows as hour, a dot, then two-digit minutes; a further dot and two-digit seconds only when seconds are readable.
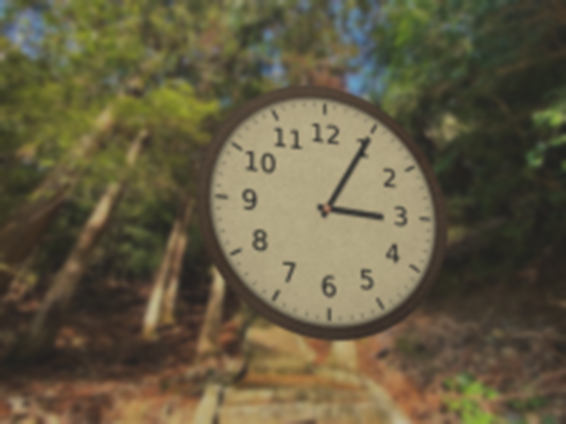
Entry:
3.05
